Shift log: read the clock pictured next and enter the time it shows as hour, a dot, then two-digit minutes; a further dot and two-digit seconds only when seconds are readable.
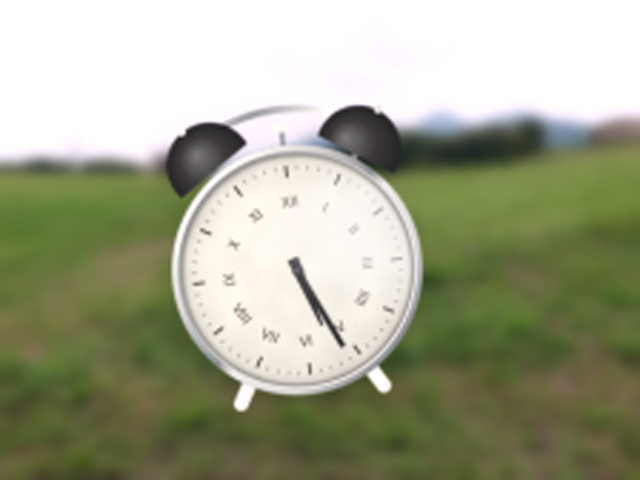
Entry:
5.26
